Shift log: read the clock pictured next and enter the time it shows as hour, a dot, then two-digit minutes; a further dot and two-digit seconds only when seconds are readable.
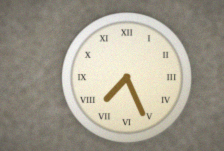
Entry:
7.26
